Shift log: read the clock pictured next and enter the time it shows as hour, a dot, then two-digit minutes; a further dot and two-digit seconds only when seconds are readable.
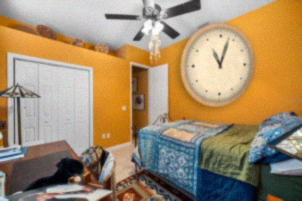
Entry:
11.03
